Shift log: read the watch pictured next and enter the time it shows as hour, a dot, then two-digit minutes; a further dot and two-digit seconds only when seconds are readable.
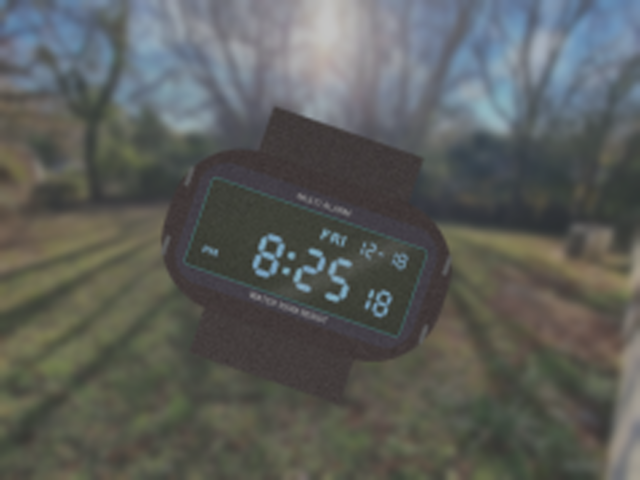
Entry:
8.25.18
